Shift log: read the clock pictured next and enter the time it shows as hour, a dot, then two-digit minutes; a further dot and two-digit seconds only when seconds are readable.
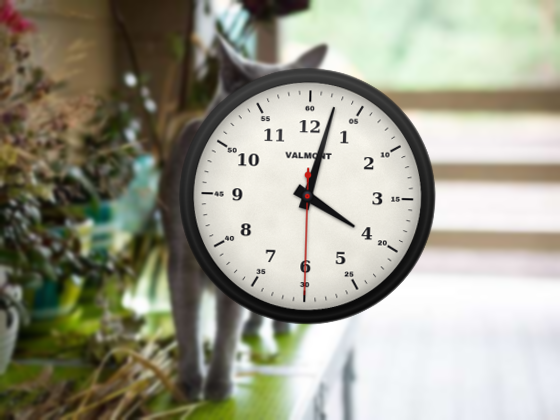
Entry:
4.02.30
